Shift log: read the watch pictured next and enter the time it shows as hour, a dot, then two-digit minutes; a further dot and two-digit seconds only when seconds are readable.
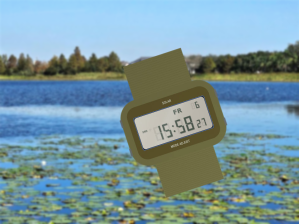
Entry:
15.58.27
